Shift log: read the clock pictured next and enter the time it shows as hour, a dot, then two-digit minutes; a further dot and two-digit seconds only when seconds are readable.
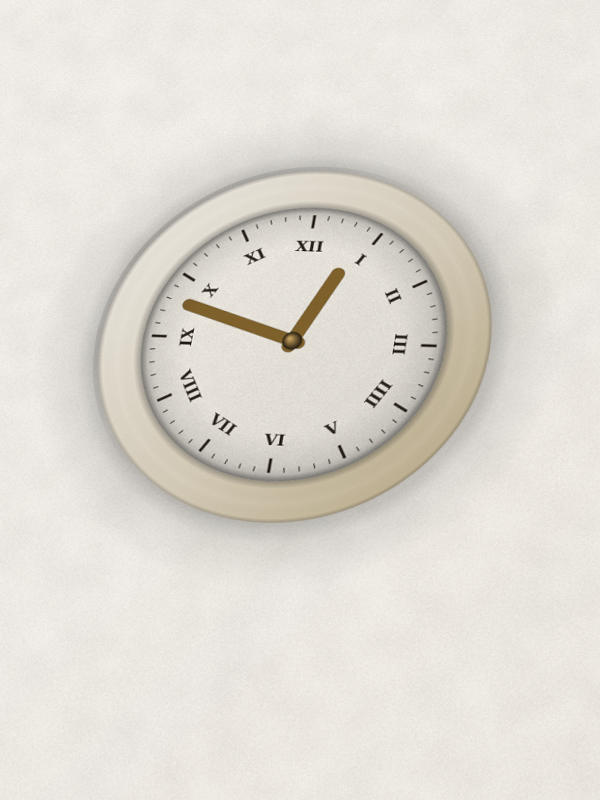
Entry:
12.48
